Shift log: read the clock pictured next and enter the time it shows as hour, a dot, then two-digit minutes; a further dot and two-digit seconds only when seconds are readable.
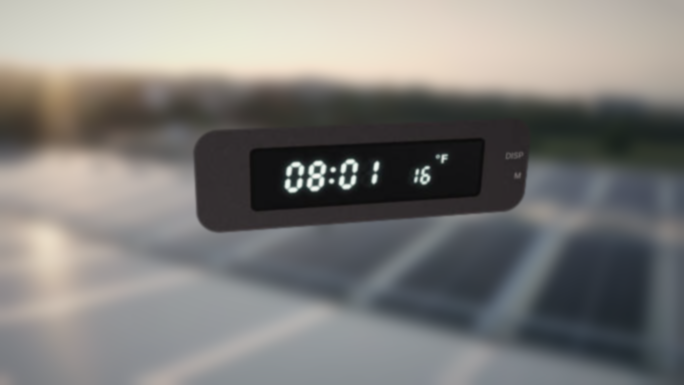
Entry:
8.01
